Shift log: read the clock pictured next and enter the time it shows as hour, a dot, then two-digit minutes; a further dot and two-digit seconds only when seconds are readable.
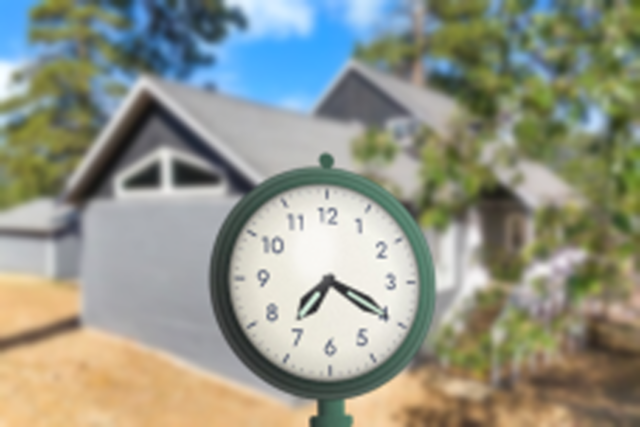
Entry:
7.20
